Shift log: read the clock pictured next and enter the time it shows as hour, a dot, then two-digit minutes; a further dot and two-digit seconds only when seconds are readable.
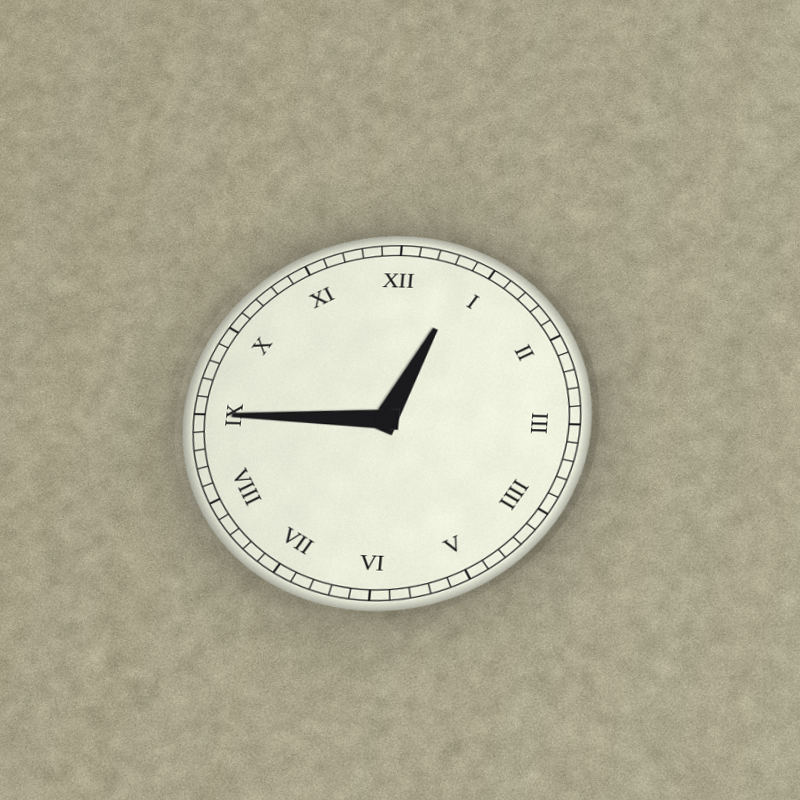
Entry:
12.45
